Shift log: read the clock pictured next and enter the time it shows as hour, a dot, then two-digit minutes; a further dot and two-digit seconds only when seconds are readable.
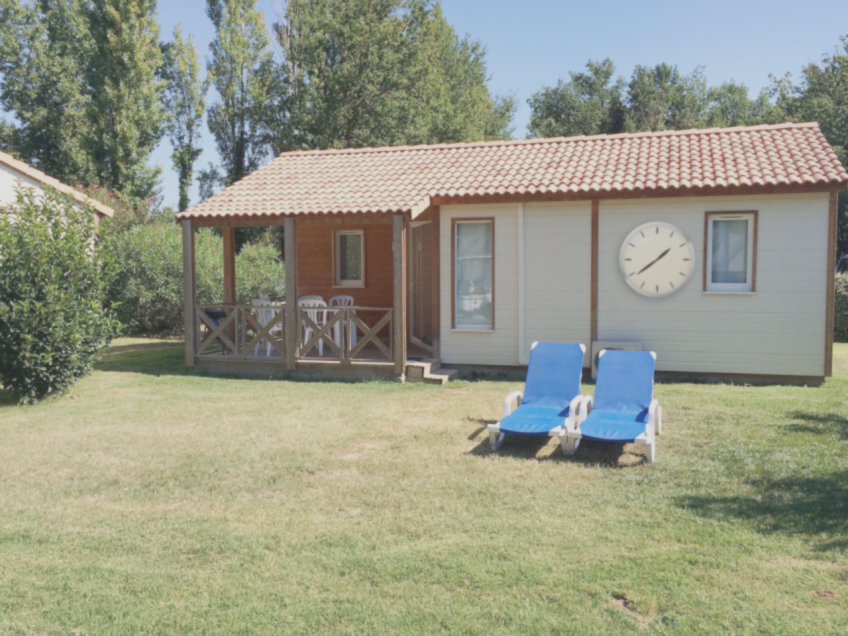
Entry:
1.39
